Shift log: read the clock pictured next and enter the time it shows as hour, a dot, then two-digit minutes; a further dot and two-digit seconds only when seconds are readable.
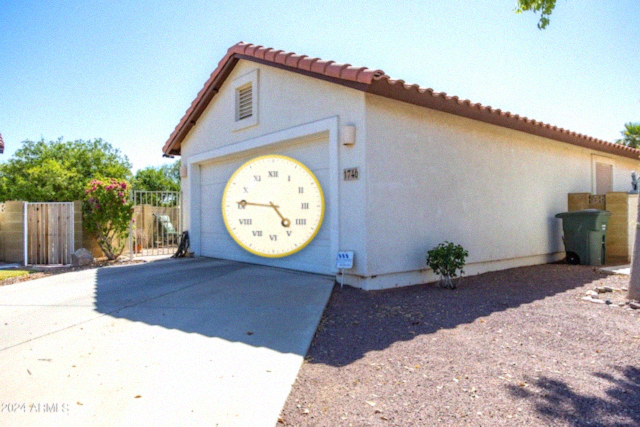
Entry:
4.46
